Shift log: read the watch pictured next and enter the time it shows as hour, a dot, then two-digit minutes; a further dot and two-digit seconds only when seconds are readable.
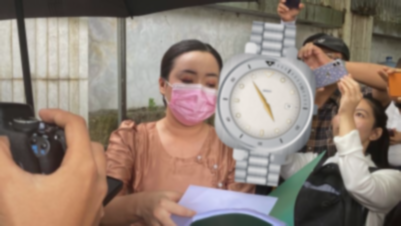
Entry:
4.54
